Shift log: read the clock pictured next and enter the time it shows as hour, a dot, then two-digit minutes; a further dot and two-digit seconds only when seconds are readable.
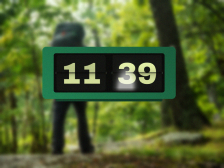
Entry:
11.39
